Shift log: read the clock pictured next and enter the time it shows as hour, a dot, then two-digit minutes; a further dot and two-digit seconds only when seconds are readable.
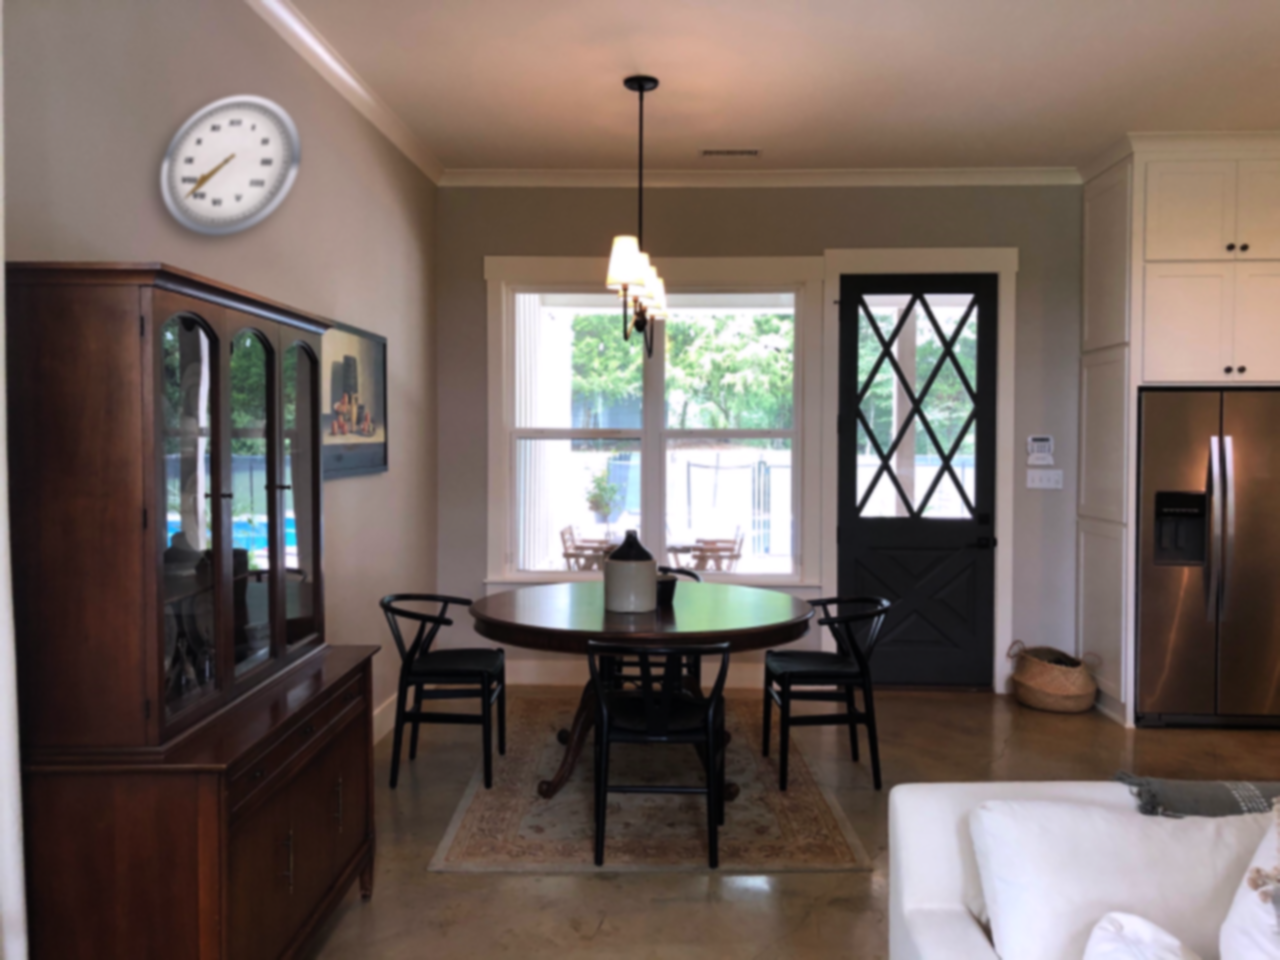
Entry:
7.37
